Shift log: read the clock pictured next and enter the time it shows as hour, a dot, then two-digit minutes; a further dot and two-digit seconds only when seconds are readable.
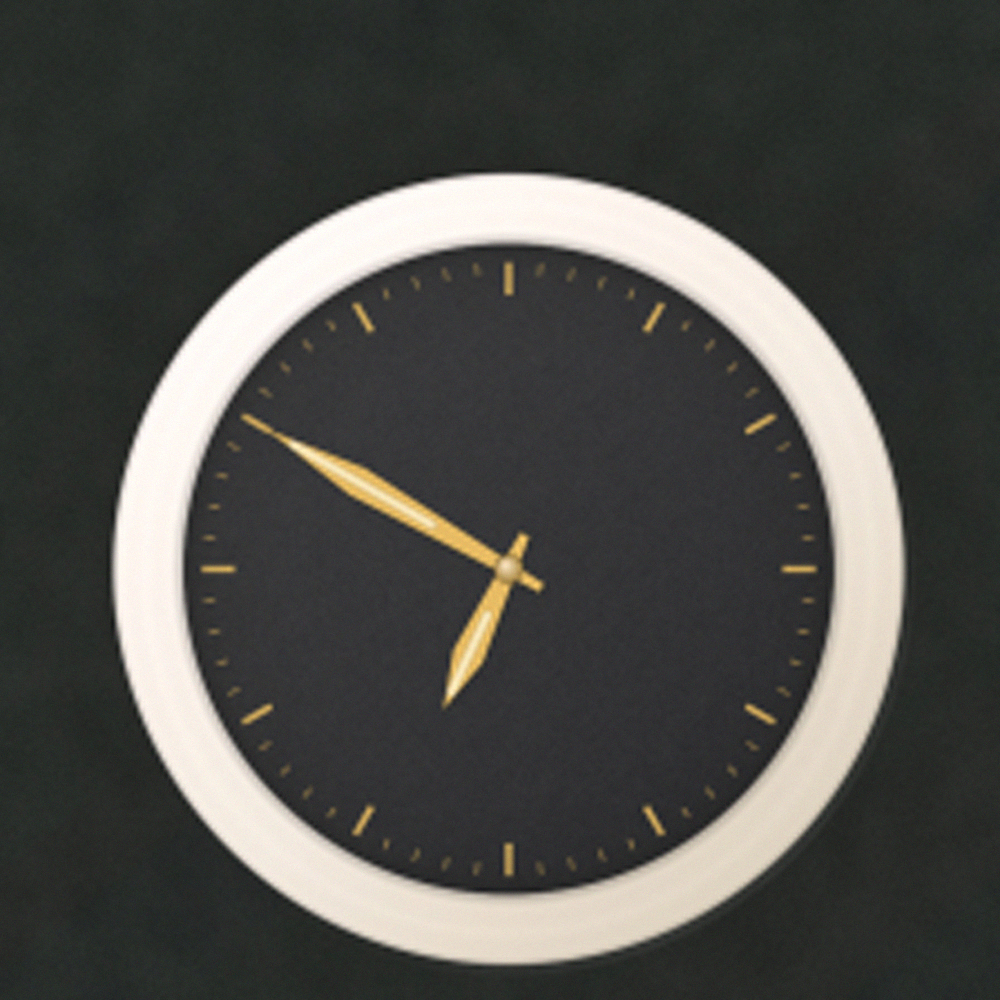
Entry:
6.50
